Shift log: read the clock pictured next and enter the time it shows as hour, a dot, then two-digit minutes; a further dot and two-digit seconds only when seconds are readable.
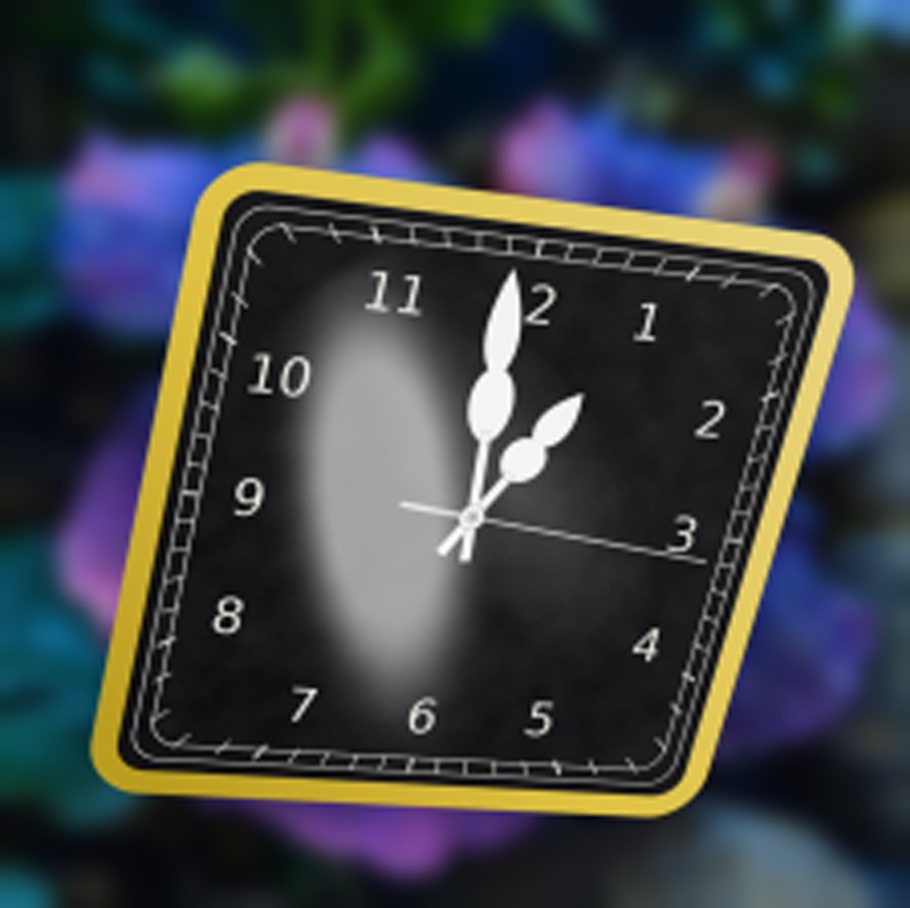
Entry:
12.59.16
